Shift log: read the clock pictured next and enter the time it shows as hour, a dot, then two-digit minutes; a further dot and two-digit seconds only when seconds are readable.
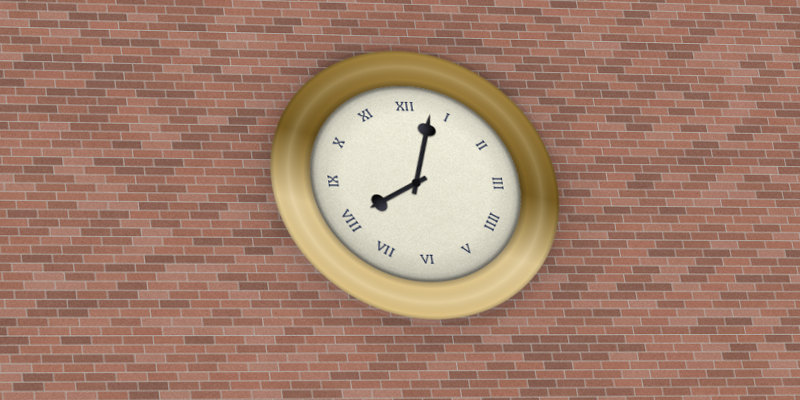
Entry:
8.03
